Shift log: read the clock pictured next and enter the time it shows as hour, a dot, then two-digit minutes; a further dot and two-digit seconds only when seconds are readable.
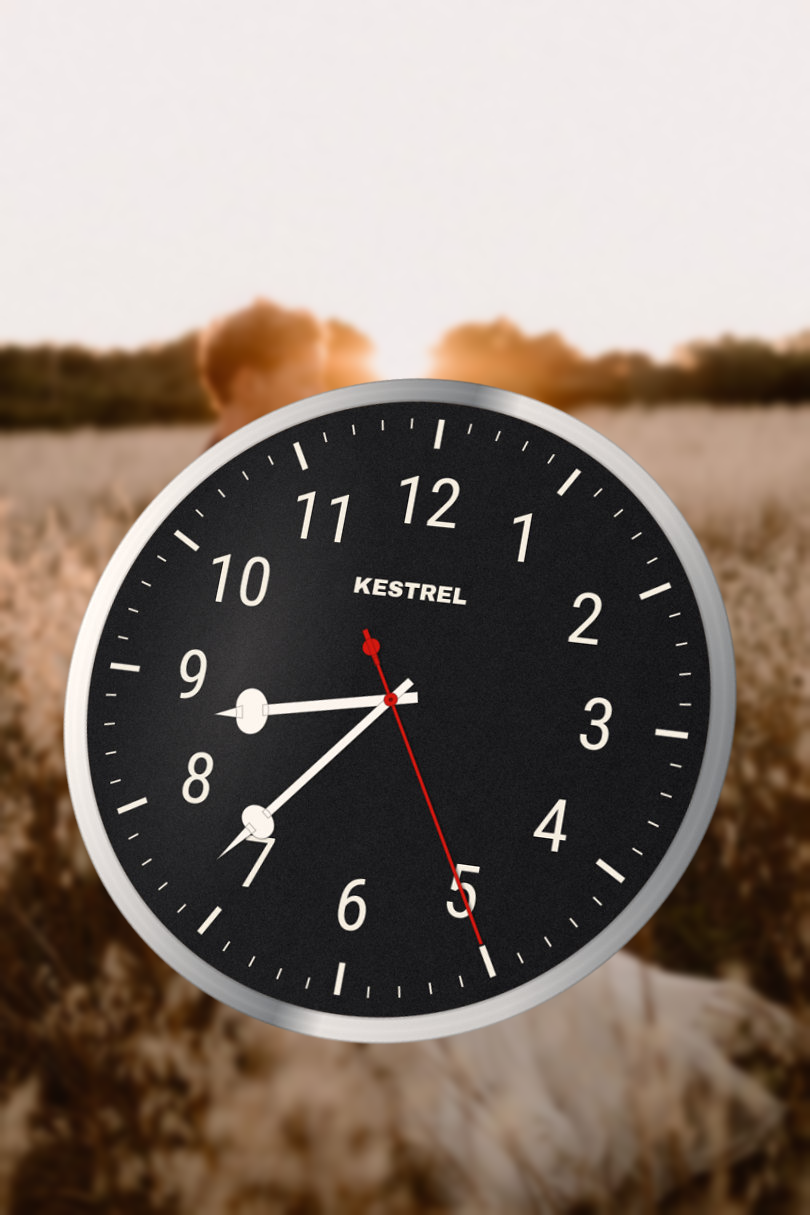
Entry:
8.36.25
